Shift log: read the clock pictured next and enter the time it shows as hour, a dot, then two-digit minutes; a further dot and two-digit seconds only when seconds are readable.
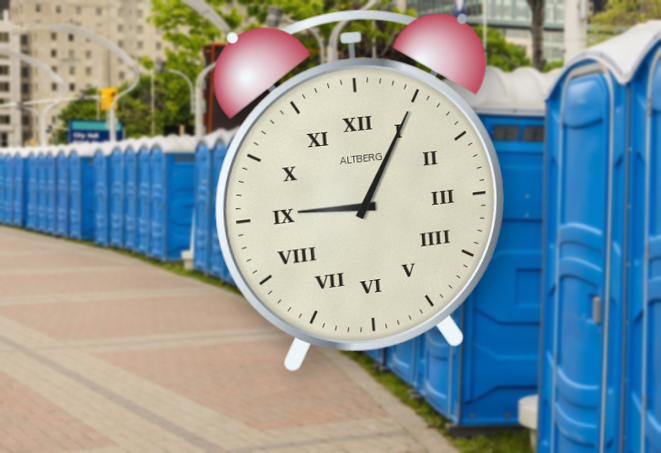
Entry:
9.05
